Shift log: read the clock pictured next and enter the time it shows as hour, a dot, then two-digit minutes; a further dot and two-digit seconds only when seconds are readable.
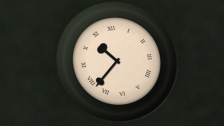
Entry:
10.38
